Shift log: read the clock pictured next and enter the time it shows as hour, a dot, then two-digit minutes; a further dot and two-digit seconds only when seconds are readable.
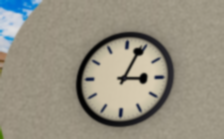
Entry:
3.04
